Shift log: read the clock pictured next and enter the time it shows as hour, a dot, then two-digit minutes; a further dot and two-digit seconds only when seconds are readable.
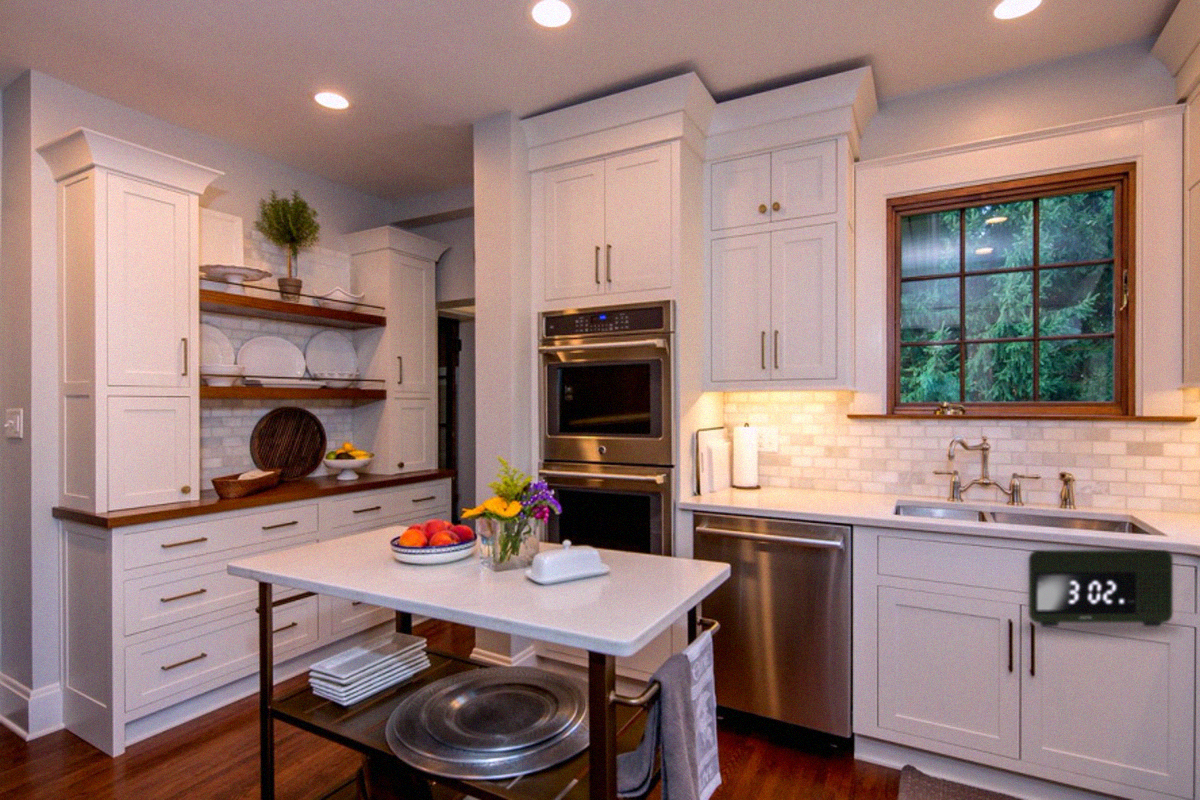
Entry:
3.02
